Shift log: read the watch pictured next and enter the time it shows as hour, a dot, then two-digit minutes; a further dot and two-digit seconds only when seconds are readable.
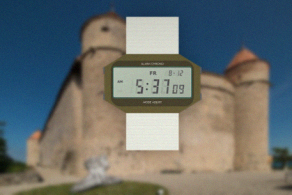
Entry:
5.37.09
